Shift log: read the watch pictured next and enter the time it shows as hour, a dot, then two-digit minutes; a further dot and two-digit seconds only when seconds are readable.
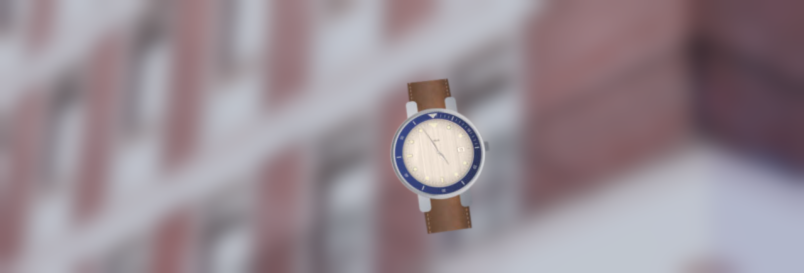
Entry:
4.56
